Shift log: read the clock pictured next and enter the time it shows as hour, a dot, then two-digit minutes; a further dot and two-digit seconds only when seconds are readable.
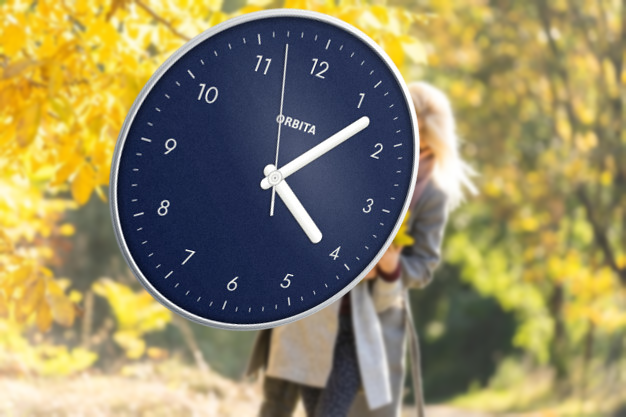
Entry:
4.06.57
